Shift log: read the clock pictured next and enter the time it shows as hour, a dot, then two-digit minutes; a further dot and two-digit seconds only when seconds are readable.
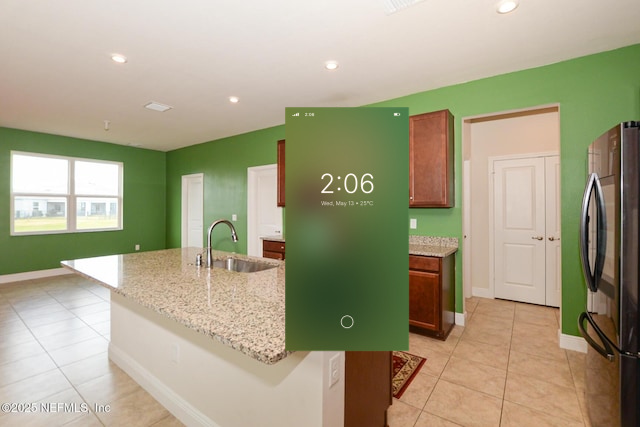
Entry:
2.06
